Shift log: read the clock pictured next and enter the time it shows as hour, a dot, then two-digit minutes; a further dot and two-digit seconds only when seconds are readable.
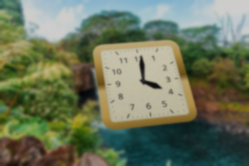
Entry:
4.01
